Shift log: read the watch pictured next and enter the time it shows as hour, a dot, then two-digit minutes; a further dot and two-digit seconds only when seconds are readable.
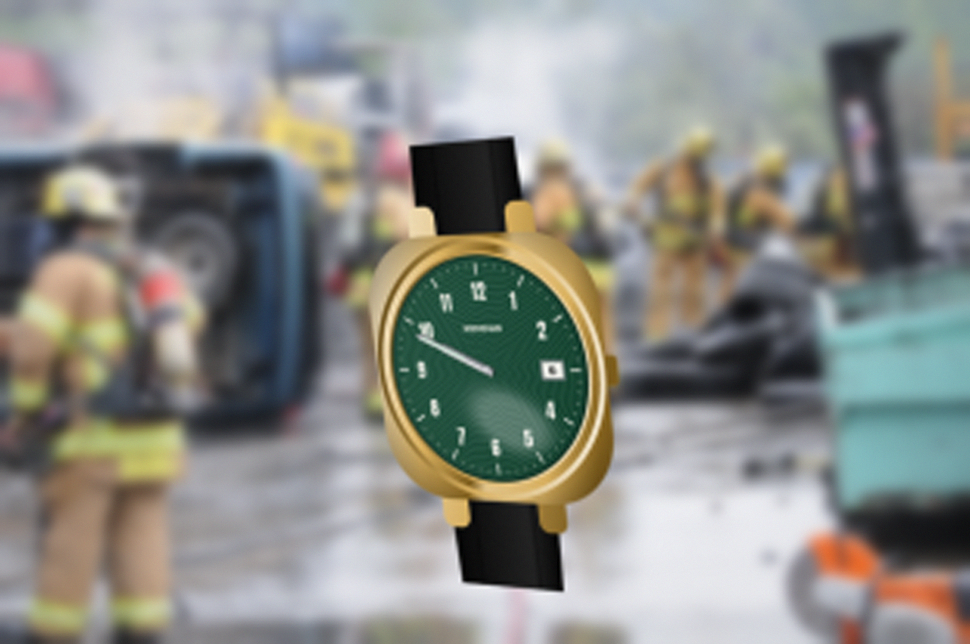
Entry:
9.49
